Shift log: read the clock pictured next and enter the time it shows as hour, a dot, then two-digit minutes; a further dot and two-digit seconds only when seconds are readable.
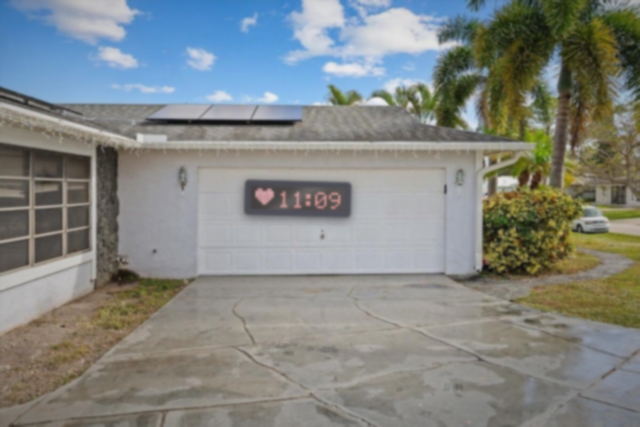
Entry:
11.09
